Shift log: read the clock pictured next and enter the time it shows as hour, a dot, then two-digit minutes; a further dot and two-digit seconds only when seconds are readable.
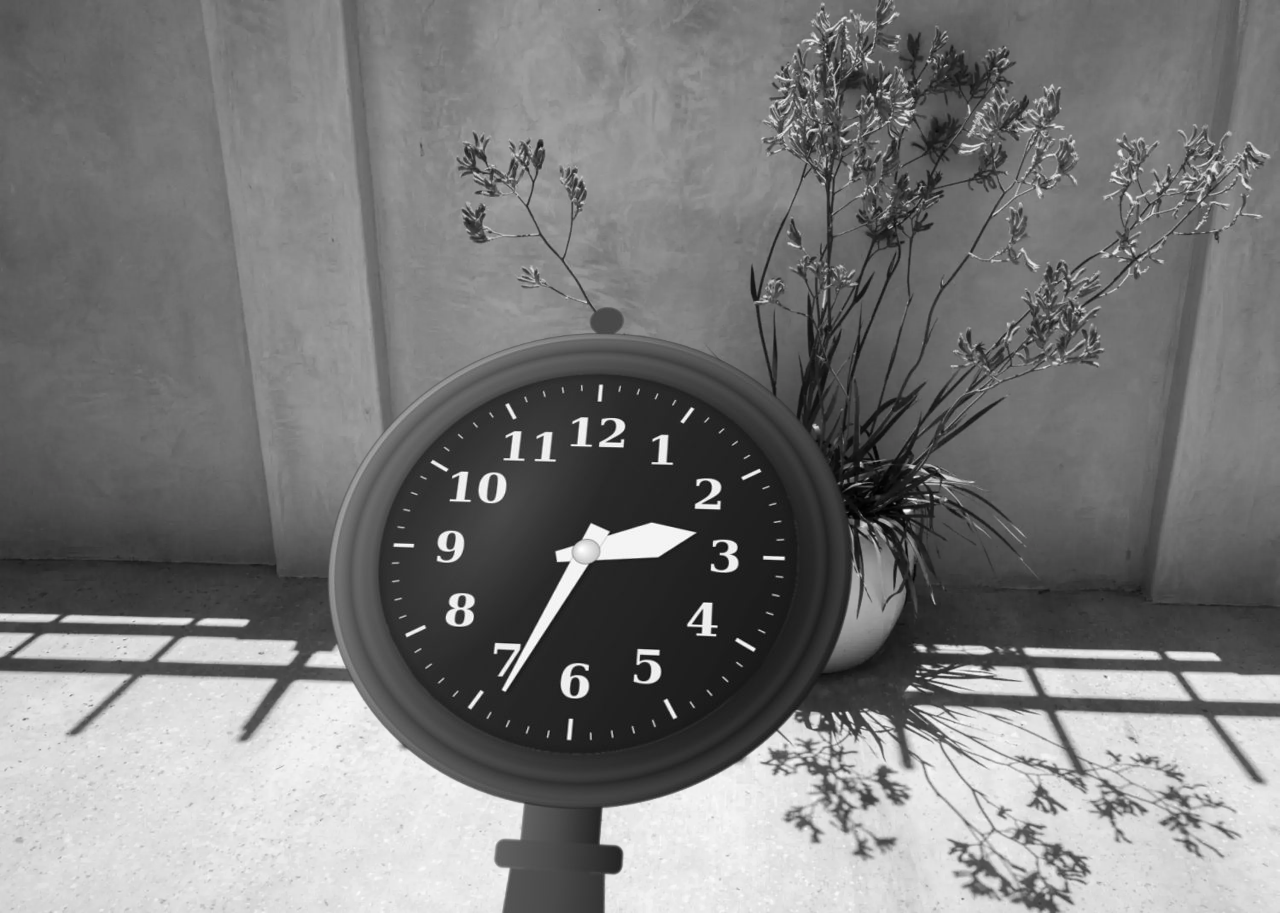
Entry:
2.34
